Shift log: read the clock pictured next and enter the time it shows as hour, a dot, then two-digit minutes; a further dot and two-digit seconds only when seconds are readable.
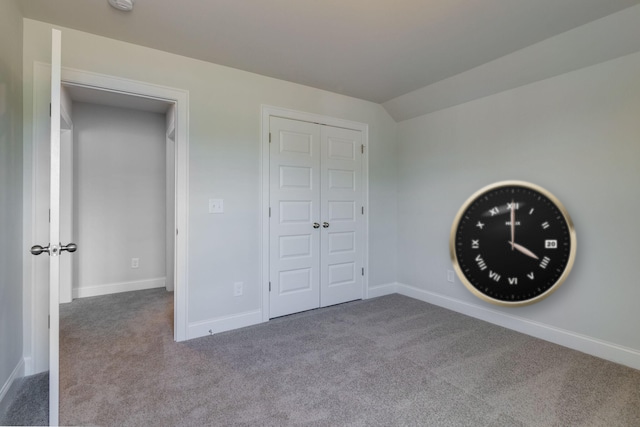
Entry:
4.00
